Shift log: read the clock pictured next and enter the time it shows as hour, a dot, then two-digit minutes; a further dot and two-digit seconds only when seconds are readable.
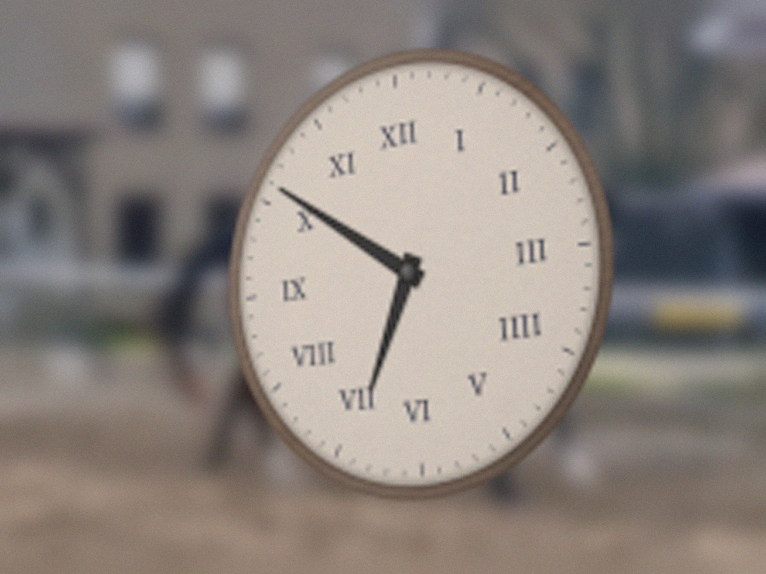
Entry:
6.51
